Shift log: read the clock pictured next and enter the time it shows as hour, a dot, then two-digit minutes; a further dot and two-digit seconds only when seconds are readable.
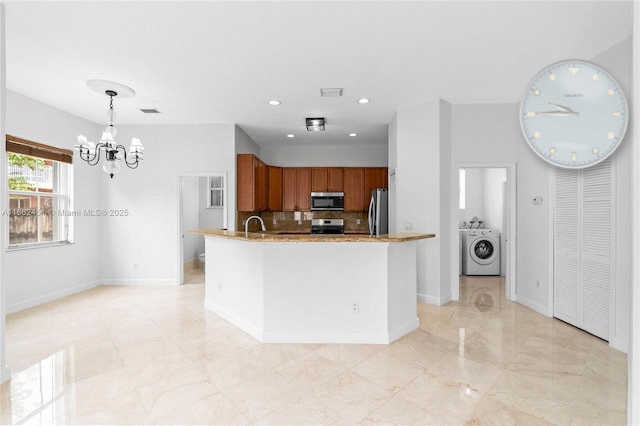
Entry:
9.45
